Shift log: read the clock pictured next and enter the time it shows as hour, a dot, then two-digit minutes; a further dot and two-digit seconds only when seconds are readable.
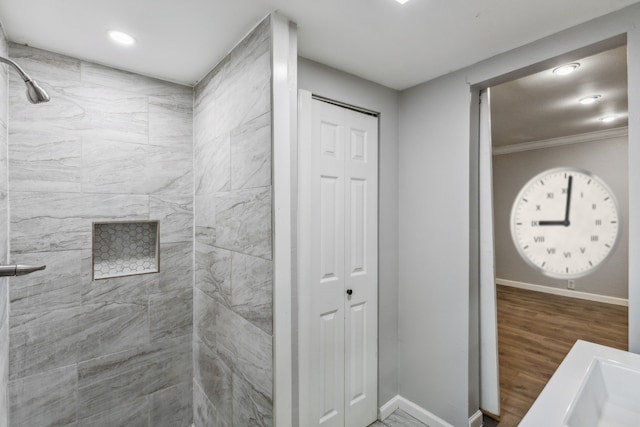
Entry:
9.01
